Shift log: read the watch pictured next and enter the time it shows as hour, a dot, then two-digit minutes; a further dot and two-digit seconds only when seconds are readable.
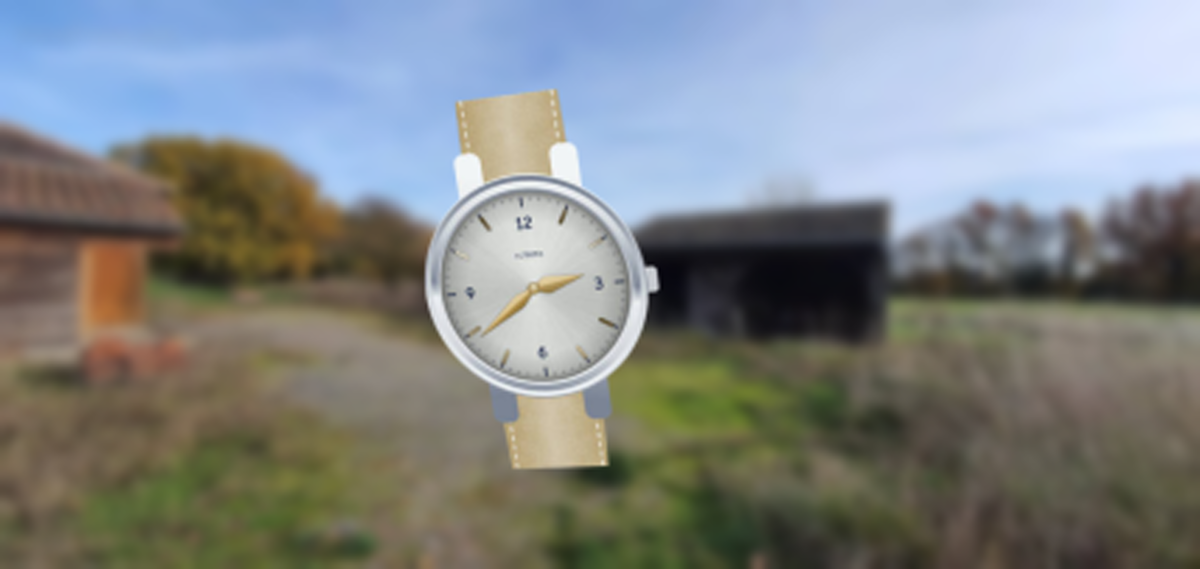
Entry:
2.39
